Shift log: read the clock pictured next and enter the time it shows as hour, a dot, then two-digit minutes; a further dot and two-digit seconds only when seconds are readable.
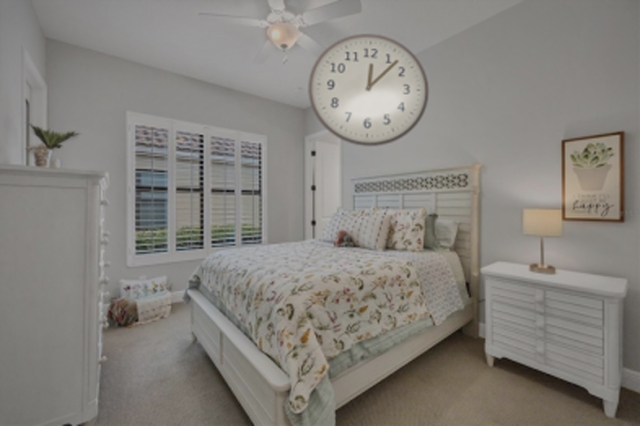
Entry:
12.07
